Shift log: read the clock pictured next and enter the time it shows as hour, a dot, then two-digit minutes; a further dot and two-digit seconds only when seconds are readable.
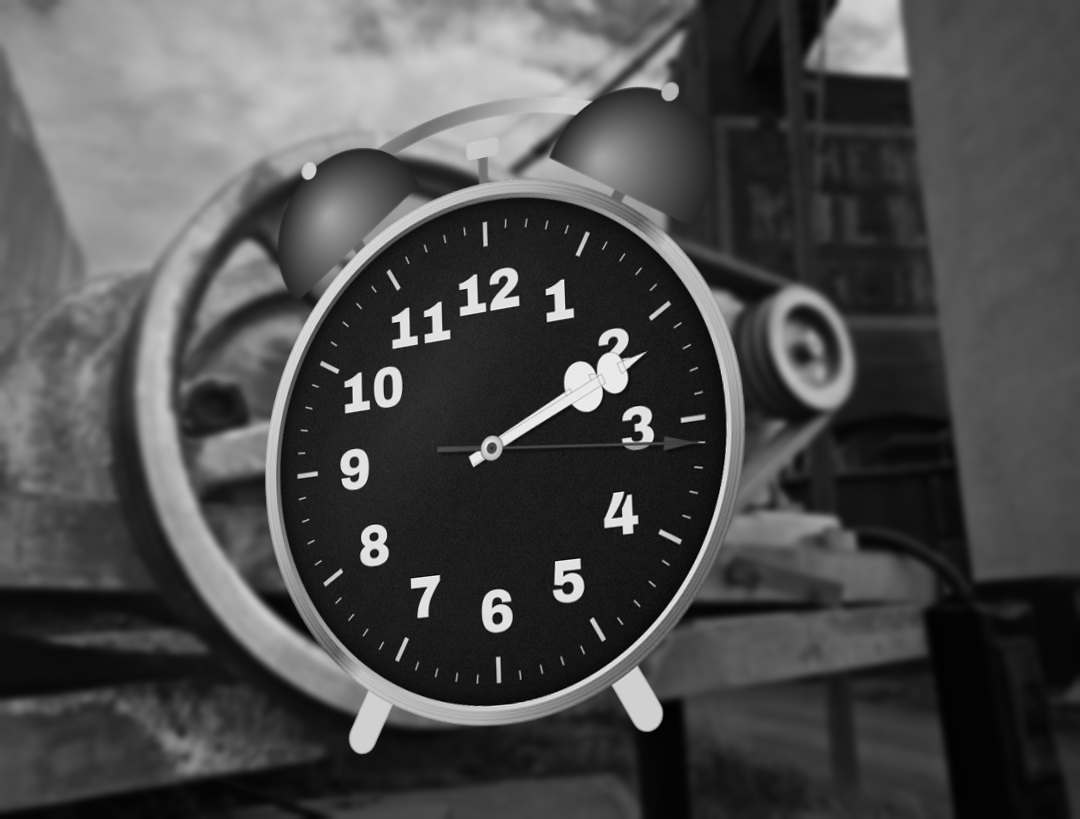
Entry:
2.11.16
